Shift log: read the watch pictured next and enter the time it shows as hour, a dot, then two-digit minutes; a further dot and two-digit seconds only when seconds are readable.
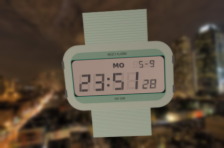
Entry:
23.51.28
